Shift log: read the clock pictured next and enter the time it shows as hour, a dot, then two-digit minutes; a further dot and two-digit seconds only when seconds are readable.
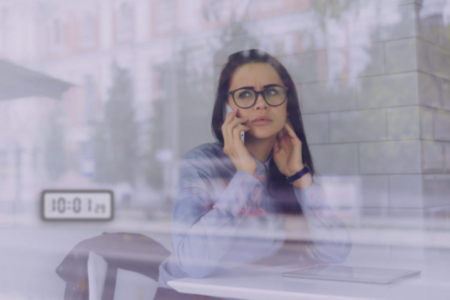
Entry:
10.01
